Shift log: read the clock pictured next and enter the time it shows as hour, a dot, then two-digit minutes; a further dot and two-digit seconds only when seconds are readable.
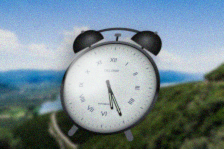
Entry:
5.25
